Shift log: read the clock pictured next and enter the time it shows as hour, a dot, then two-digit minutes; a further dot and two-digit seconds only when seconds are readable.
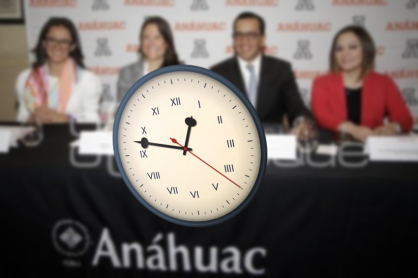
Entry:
12.47.22
